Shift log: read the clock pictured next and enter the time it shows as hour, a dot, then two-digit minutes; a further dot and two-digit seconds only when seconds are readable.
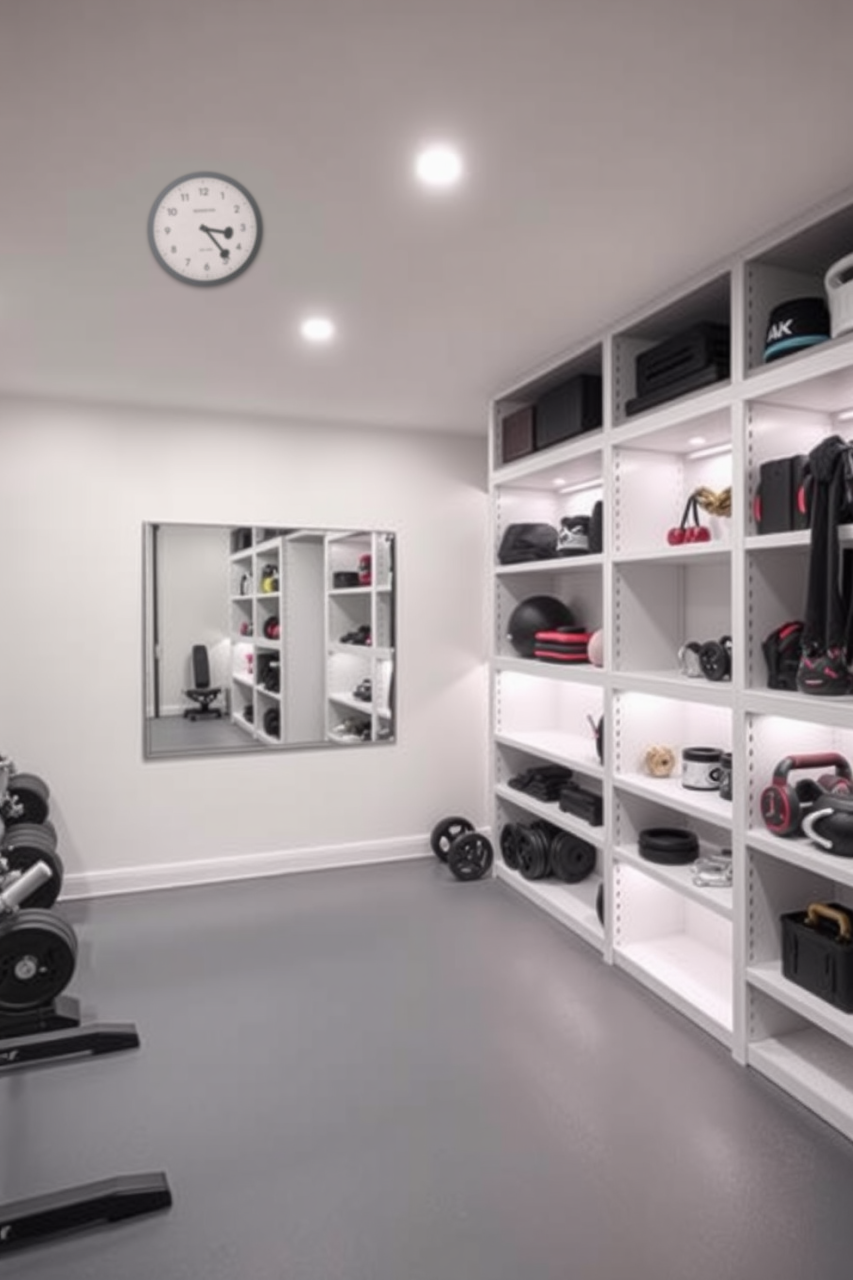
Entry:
3.24
